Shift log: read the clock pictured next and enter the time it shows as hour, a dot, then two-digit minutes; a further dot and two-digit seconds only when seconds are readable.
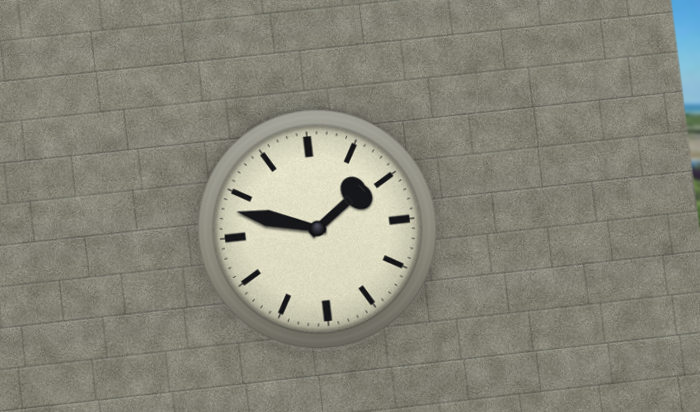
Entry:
1.48
